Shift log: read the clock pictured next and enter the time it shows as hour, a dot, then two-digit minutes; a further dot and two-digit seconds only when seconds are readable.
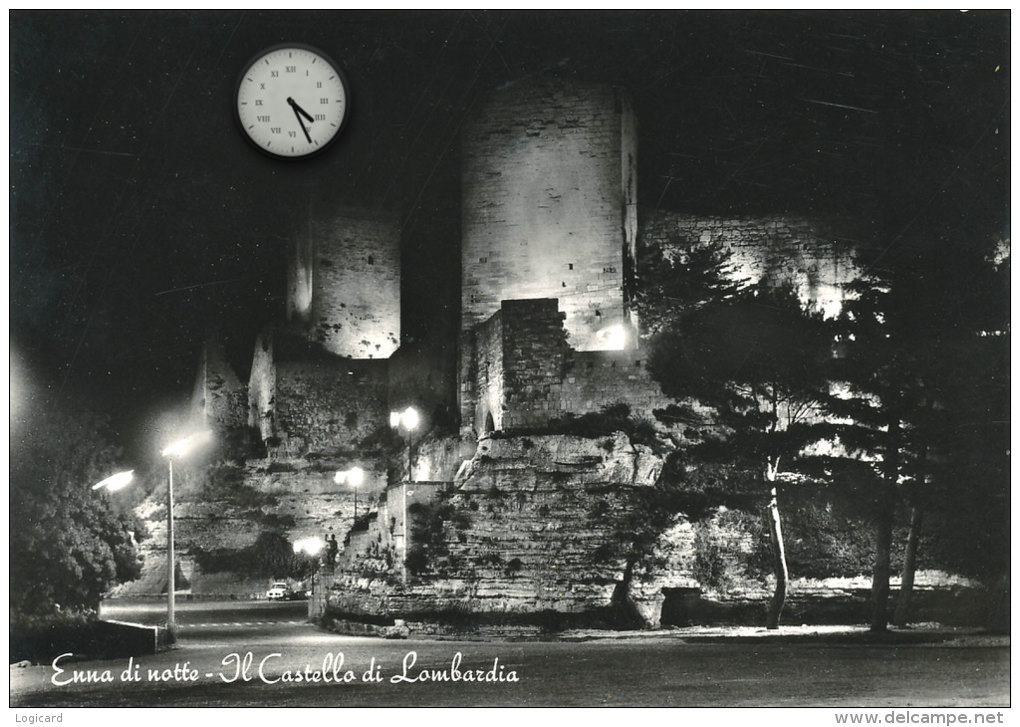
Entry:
4.26
